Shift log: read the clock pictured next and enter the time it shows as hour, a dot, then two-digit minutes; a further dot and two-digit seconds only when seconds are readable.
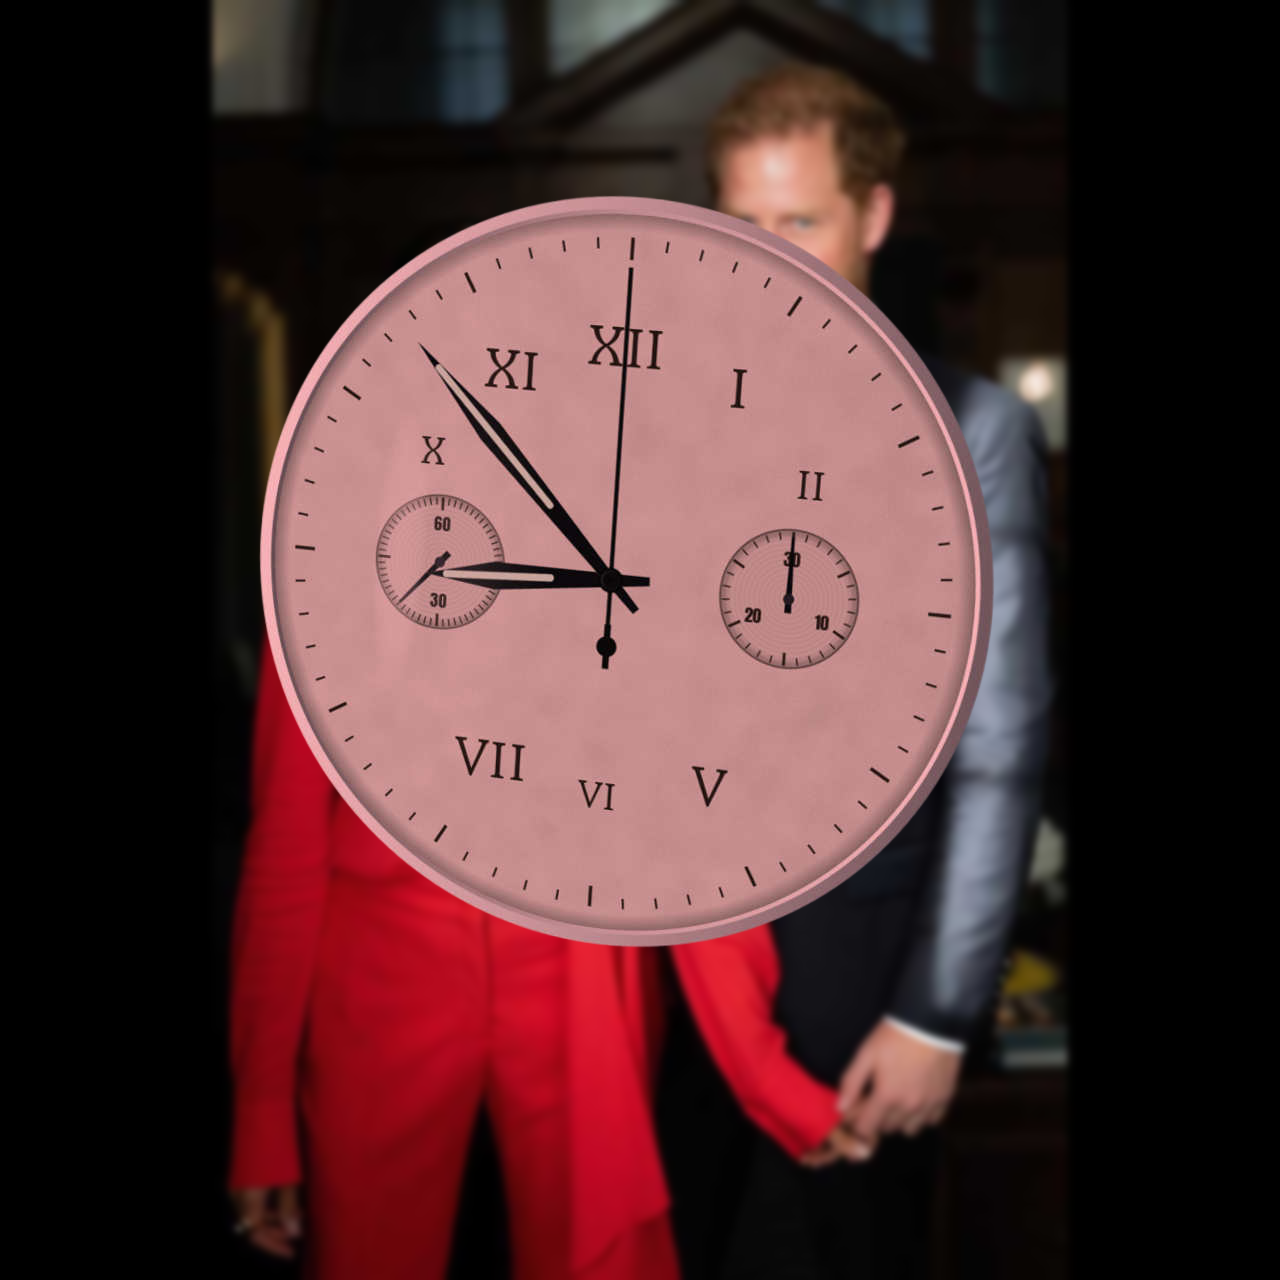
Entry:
8.52.37
